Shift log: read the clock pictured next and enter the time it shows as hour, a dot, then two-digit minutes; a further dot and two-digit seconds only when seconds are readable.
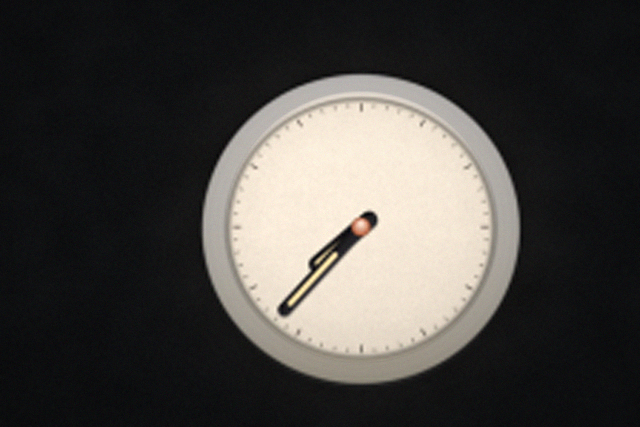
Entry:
7.37
